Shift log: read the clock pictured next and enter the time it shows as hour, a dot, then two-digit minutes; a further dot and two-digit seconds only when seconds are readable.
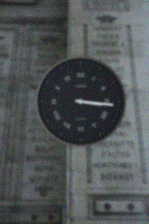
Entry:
3.16
